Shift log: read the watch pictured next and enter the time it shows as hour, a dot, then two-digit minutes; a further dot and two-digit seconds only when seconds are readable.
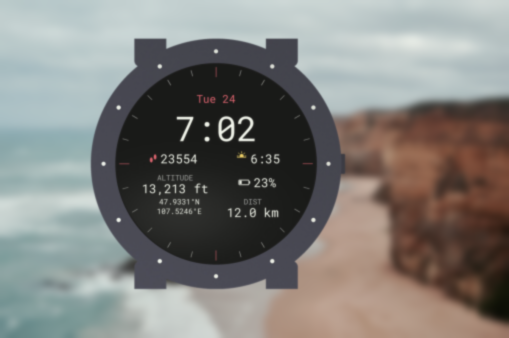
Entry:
7.02
